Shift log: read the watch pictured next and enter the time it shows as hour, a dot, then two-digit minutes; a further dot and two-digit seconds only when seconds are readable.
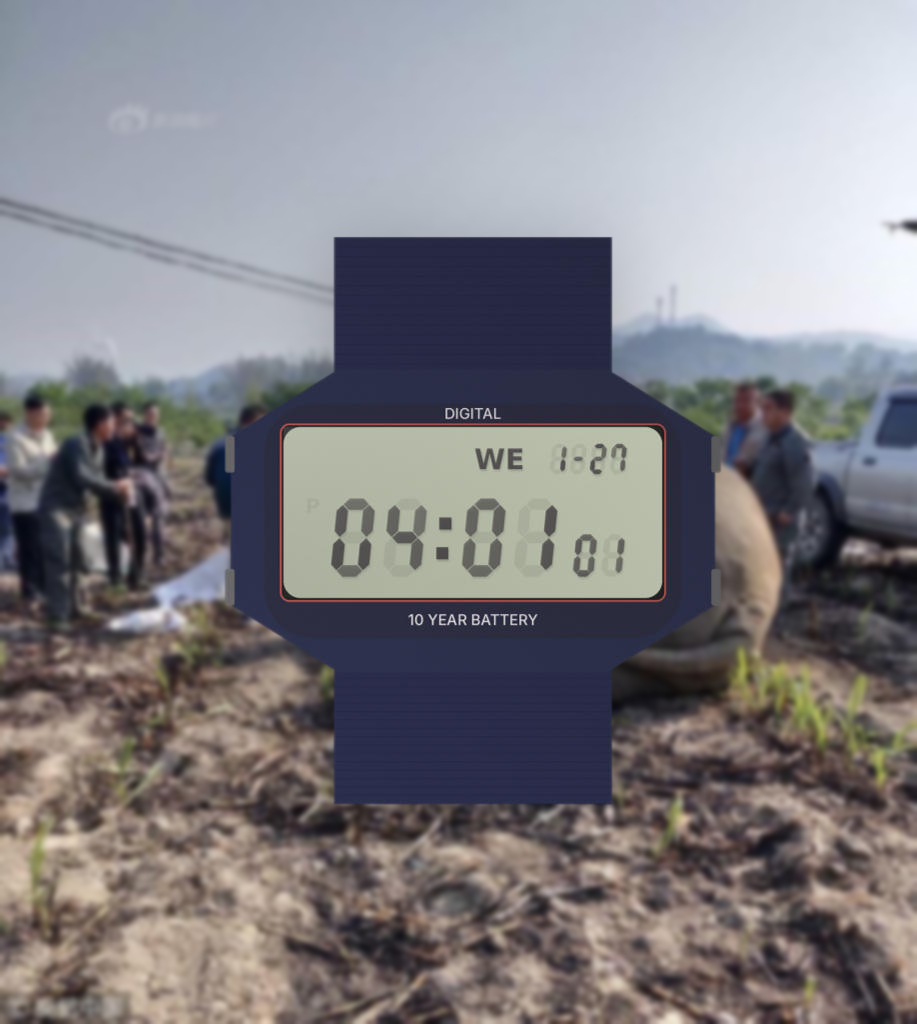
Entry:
4.01.01
